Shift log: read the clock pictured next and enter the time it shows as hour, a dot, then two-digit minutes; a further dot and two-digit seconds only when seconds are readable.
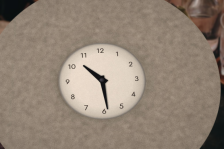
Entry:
10.29
